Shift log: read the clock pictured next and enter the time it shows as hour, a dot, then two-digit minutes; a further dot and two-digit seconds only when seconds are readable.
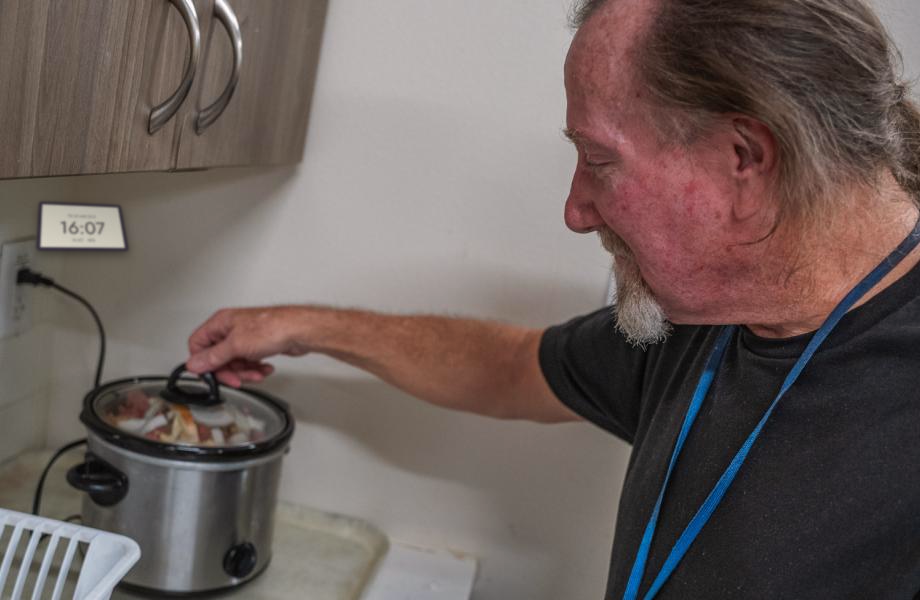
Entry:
16.07
